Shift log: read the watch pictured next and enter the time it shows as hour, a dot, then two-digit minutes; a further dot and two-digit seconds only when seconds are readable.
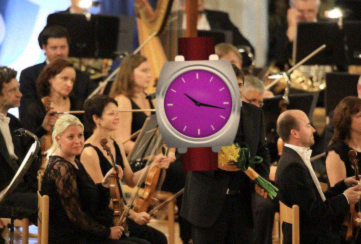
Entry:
10.17
